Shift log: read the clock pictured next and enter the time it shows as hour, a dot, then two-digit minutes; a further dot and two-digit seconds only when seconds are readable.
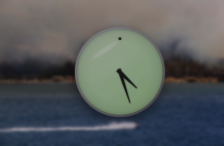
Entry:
4.27
